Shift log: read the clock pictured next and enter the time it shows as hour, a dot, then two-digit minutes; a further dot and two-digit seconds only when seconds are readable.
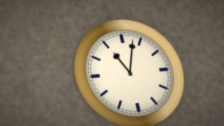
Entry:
11.03
